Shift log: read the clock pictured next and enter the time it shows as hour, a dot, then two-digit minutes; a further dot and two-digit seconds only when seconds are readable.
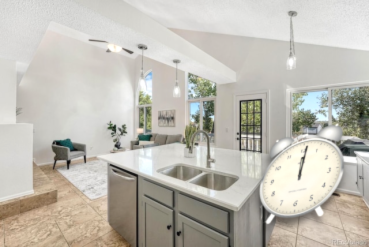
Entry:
12.01
